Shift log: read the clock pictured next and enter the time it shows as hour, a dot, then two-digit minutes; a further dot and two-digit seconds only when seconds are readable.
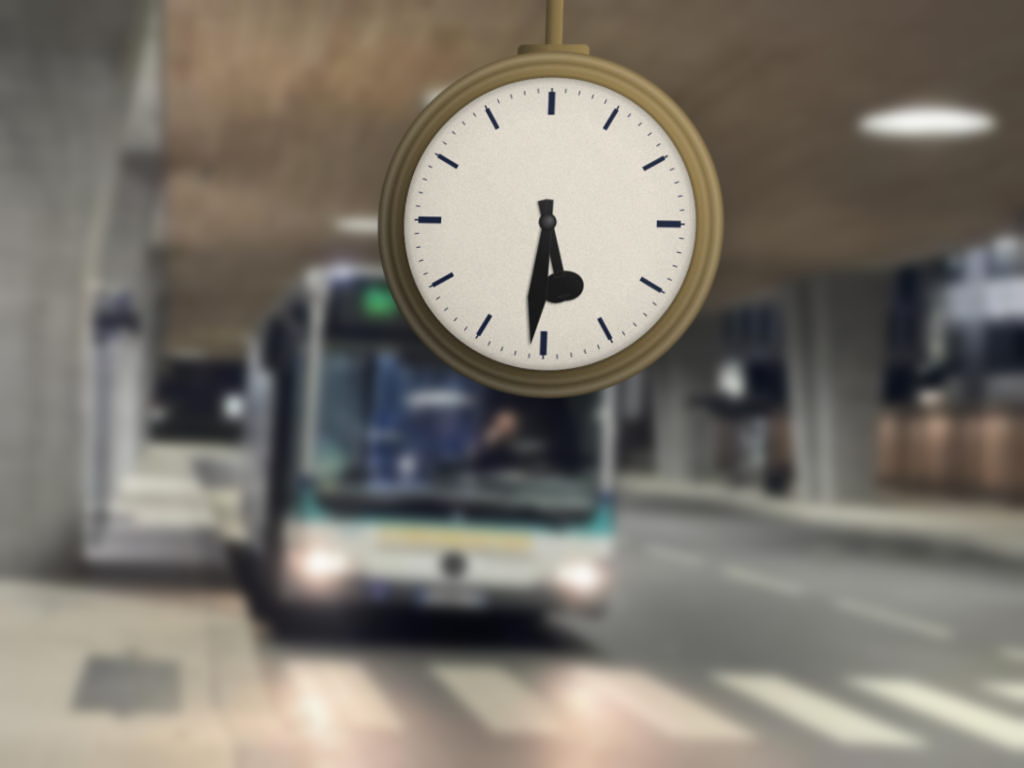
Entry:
5.31
